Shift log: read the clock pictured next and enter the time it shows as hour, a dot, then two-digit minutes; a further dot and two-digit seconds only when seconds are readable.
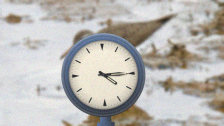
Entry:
4.15
